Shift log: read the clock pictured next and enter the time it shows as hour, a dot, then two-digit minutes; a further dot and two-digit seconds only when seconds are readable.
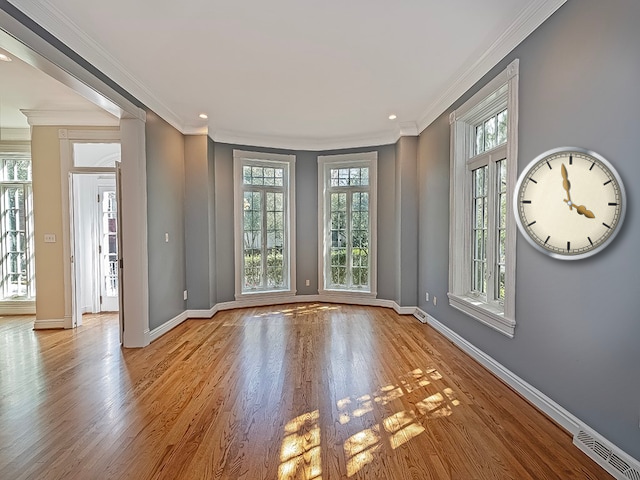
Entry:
3.58
